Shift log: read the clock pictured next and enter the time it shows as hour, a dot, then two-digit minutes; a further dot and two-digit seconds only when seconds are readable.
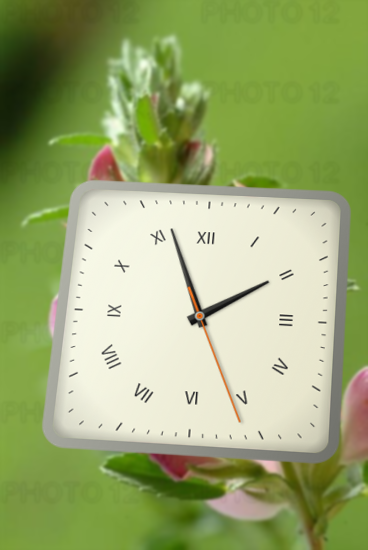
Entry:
1.56.26
